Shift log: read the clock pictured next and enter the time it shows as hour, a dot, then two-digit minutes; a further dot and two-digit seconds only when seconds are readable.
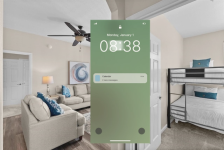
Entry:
8.38
